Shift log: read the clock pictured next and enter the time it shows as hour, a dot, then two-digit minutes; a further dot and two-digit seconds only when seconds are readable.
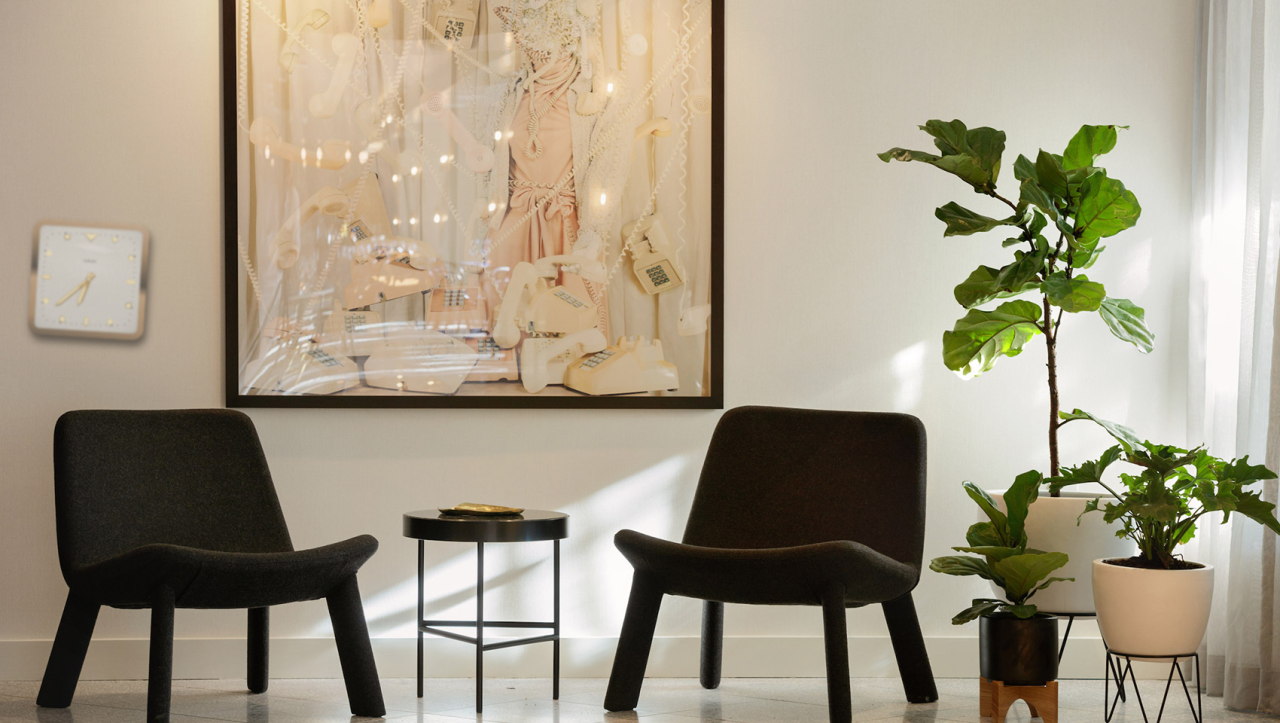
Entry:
6.38
